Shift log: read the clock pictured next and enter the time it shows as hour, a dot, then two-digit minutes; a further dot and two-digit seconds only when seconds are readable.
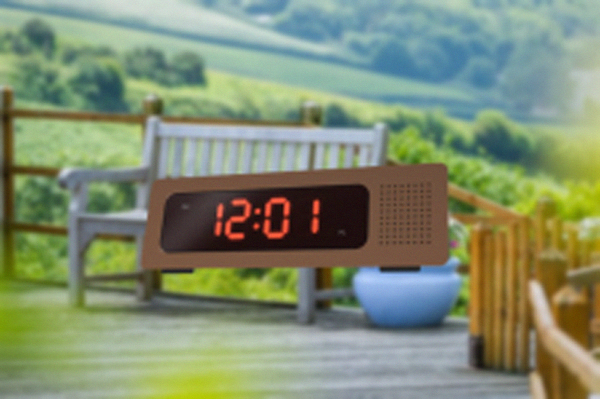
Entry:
12.01
